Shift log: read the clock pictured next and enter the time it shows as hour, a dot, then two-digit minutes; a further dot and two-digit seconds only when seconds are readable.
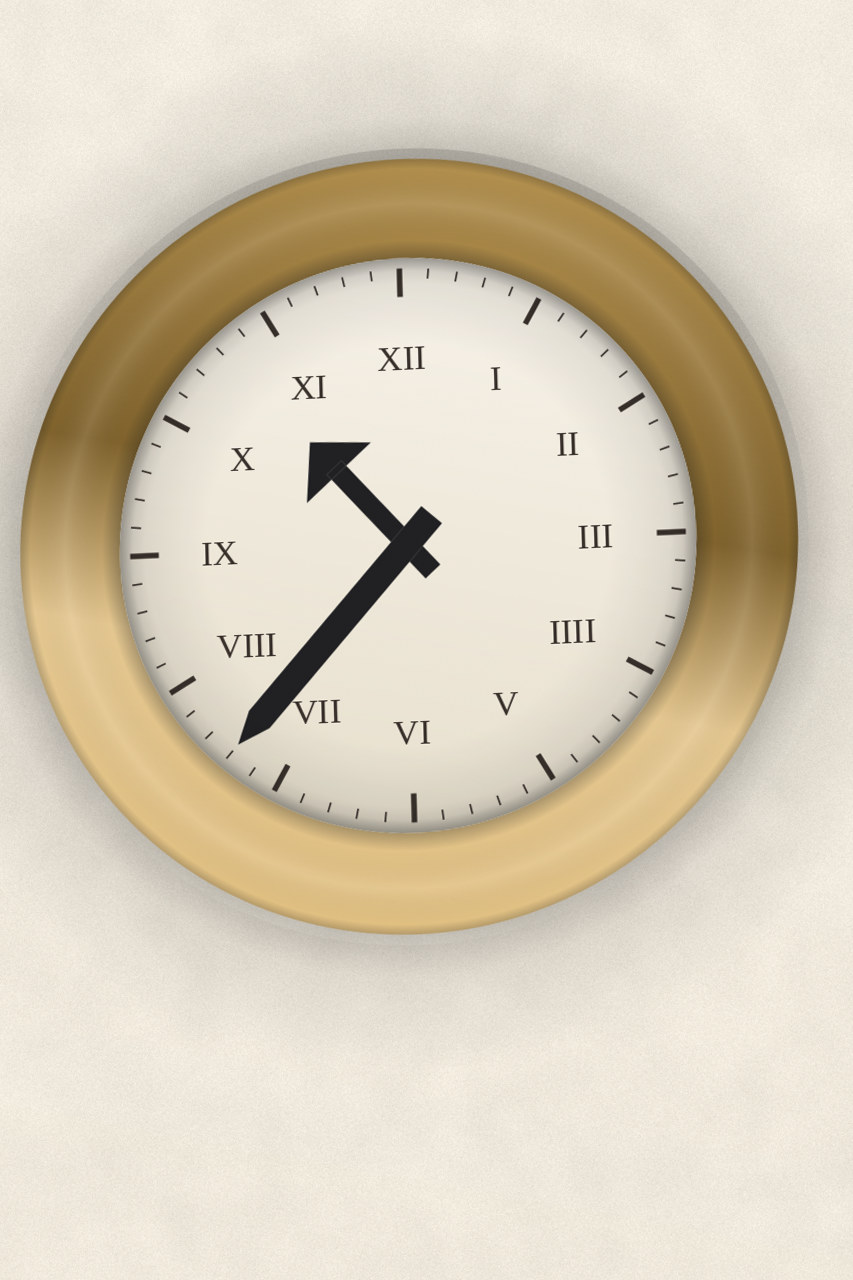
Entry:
10.37
